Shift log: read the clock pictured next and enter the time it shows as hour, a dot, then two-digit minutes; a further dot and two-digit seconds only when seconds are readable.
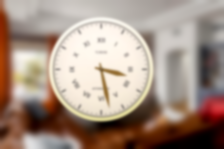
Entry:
3.28
